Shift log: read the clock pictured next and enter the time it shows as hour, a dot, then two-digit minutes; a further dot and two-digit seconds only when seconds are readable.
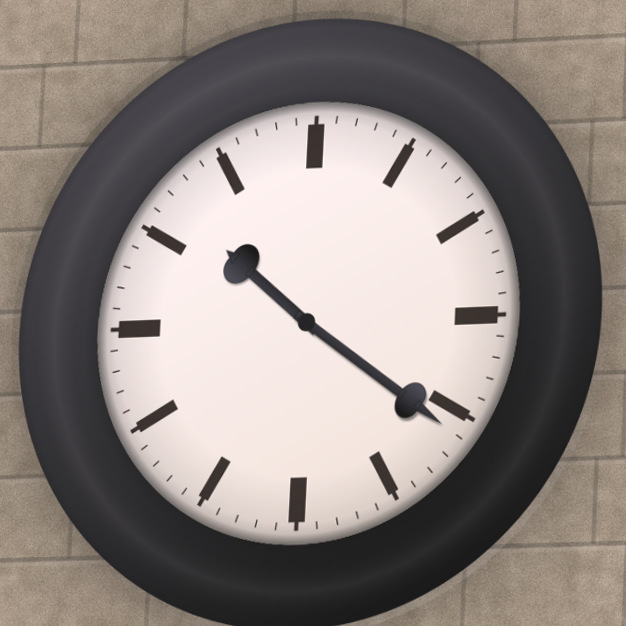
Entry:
10.21
